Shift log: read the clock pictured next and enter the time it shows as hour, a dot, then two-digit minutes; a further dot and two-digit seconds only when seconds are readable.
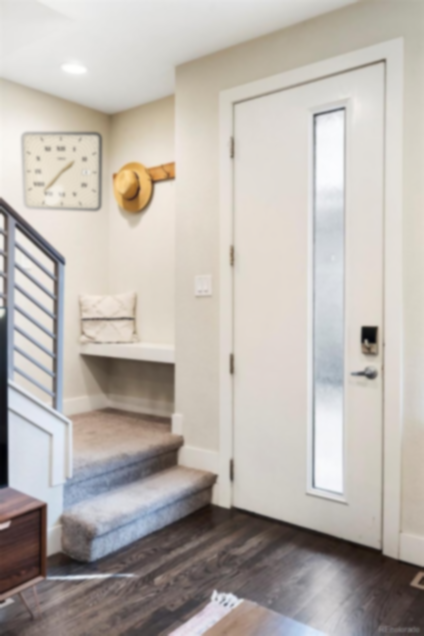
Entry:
1.37
